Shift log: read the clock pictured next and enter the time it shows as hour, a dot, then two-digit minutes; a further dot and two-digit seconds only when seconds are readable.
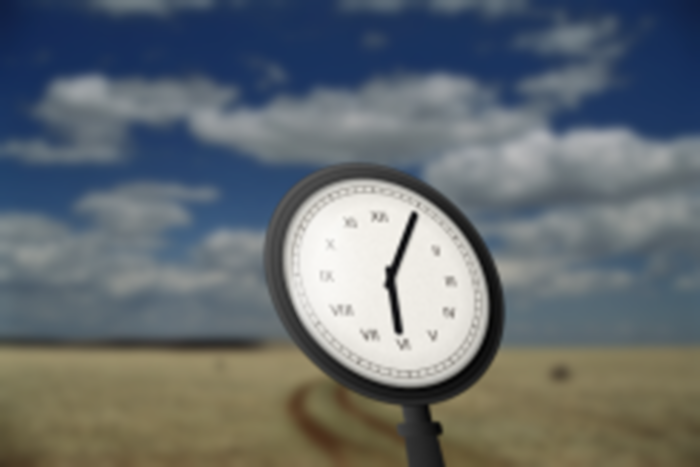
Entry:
6.05
